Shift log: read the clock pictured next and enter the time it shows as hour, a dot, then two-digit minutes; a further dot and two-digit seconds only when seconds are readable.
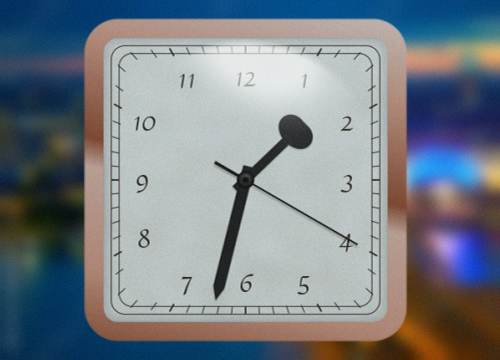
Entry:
1.32.20
